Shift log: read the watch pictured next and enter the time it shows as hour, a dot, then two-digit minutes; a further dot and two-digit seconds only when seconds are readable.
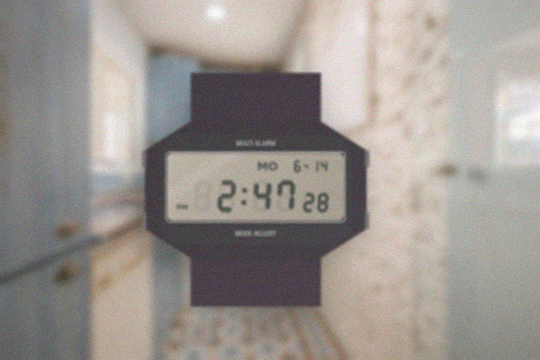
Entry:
2.47.28
